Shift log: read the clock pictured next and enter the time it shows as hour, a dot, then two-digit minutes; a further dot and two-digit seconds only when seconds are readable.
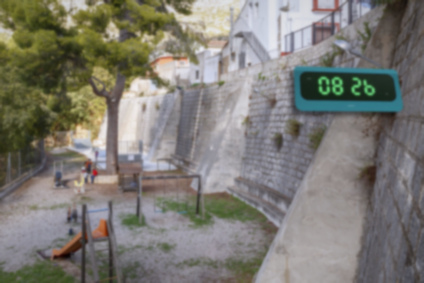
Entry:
8.26
